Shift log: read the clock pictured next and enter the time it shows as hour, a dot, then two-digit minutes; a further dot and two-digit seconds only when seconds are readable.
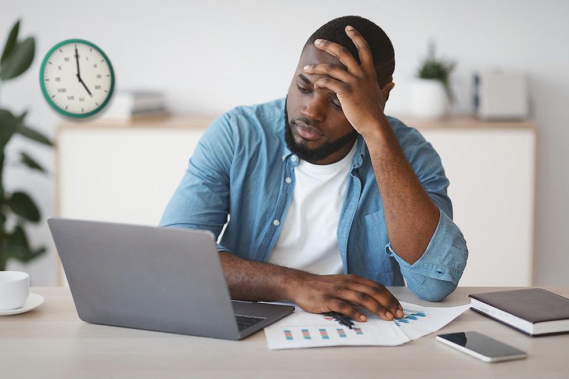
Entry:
5.00
